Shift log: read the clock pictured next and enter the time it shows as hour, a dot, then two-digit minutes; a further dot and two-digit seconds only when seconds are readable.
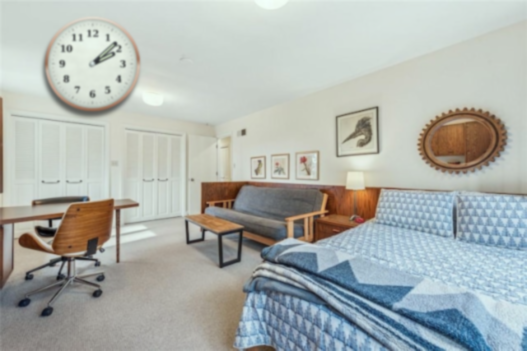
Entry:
2.08
